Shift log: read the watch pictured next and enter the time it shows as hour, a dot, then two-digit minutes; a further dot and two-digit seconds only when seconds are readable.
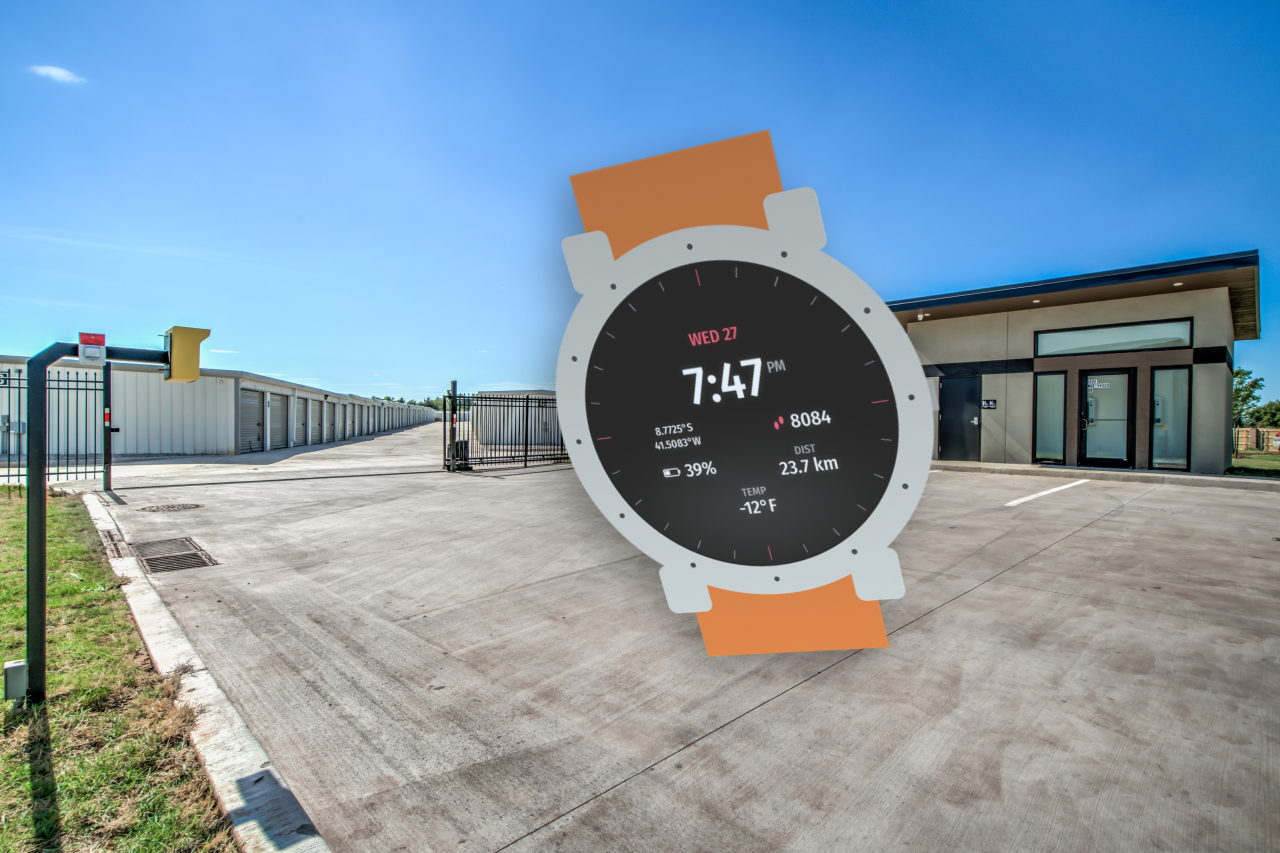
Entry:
7.47
